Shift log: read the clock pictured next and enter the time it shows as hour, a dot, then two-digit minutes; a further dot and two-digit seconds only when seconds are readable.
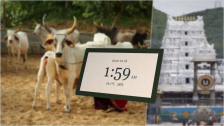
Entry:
1.59
